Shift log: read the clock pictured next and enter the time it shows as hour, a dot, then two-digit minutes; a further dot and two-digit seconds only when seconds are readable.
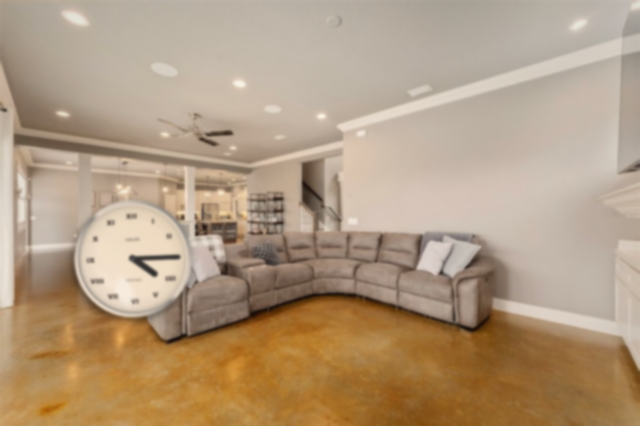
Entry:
4.15
